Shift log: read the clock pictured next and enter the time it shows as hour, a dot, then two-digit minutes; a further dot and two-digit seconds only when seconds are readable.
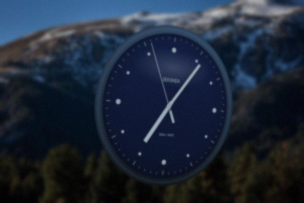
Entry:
7.05.56
